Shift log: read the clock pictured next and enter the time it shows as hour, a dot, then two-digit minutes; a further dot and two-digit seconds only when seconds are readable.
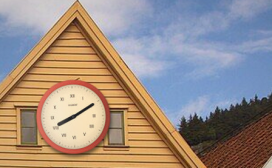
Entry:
8.10
